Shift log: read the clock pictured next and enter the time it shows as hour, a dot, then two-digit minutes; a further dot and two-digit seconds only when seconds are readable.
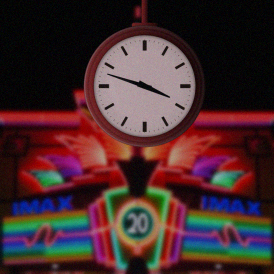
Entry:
3.48
